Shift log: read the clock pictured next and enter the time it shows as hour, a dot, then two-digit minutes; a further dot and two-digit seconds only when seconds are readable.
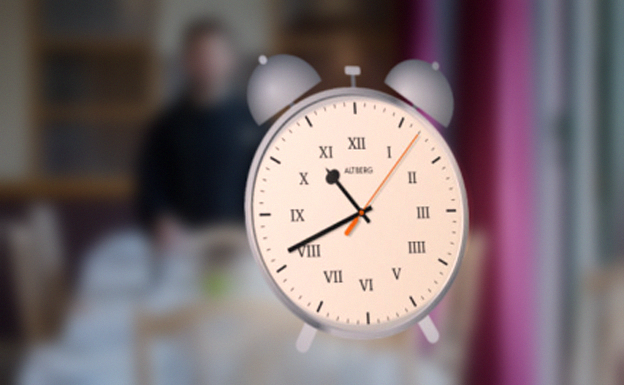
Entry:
10.41.07
